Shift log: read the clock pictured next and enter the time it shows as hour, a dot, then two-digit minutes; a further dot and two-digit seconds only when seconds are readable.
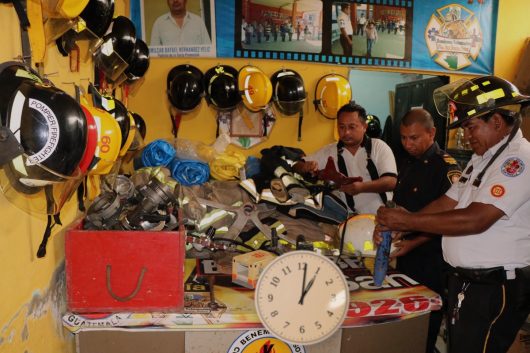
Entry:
1.01
